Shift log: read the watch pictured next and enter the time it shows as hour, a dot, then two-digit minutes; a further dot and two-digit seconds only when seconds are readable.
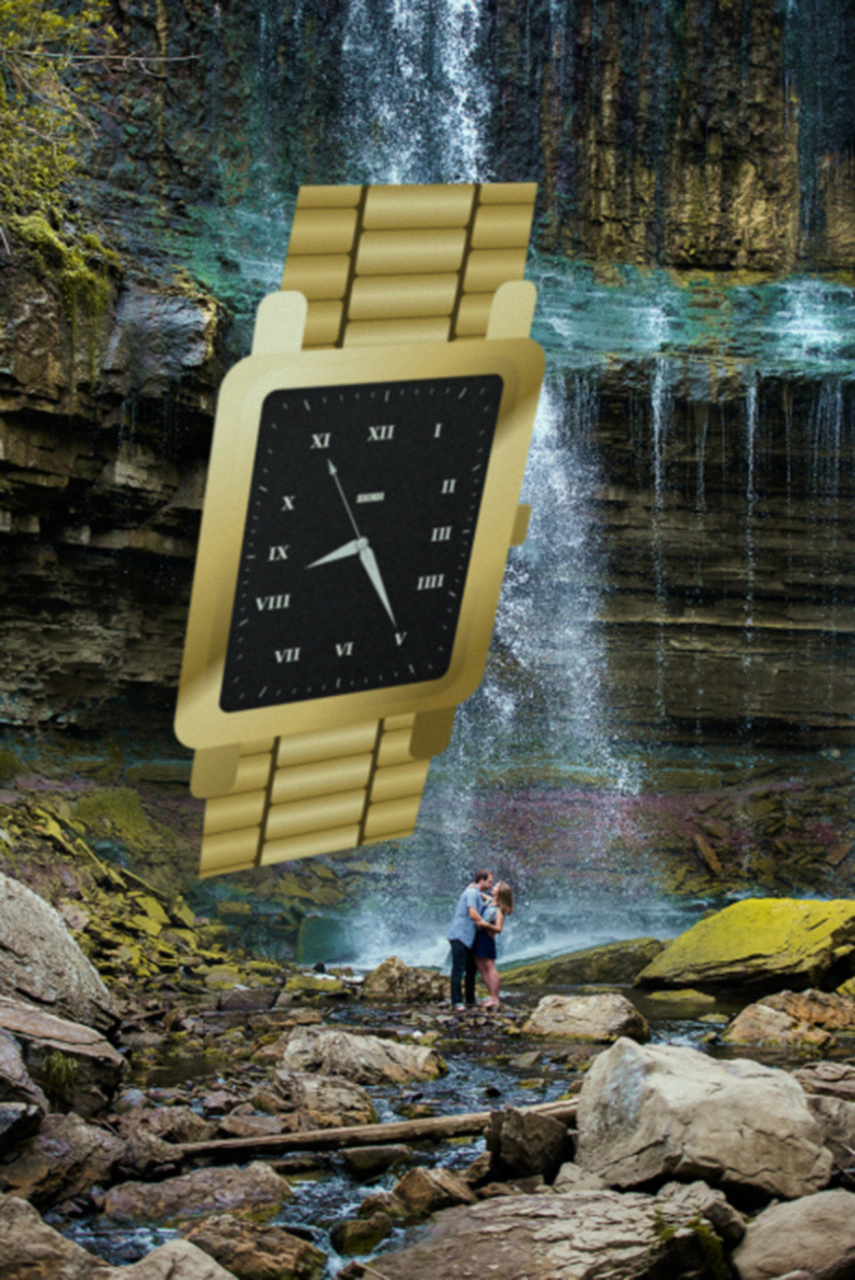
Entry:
8.24.55
